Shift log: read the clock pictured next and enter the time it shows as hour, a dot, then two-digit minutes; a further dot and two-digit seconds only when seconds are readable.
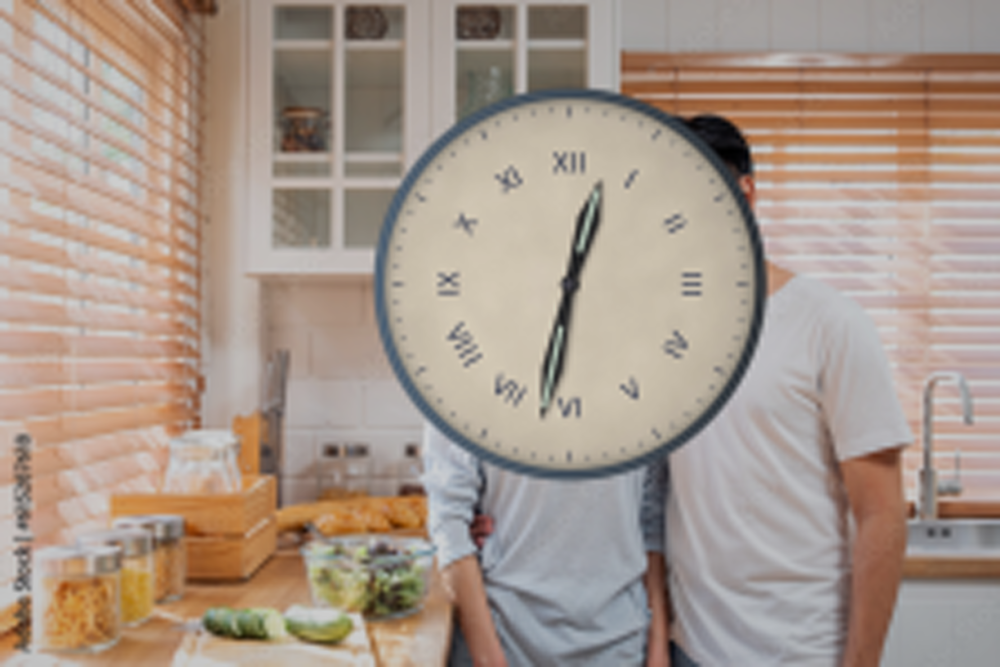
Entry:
12.32
